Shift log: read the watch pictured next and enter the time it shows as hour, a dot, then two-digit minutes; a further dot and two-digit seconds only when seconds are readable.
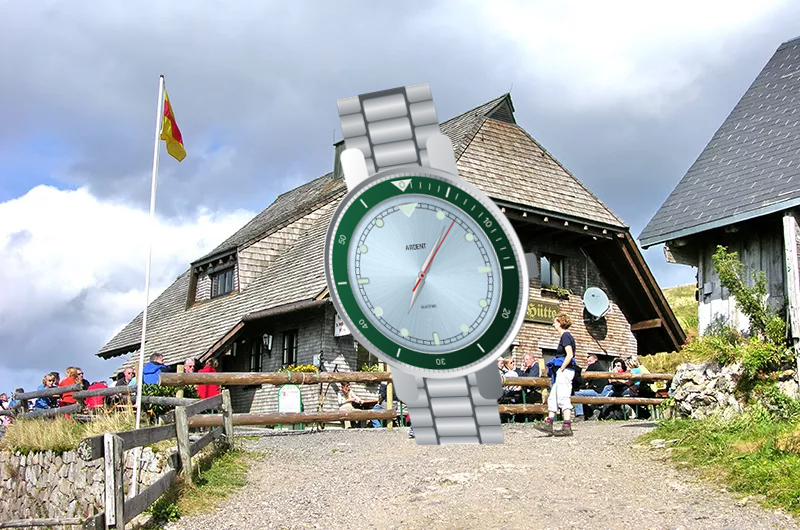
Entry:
7.06.07
